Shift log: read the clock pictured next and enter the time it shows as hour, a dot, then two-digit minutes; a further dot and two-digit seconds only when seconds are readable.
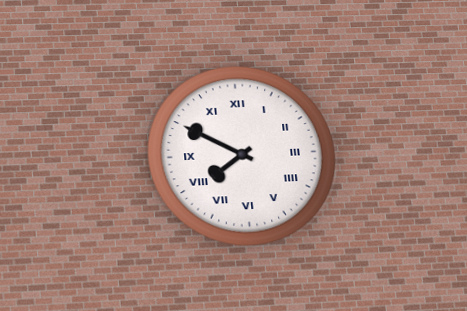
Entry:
7.50
